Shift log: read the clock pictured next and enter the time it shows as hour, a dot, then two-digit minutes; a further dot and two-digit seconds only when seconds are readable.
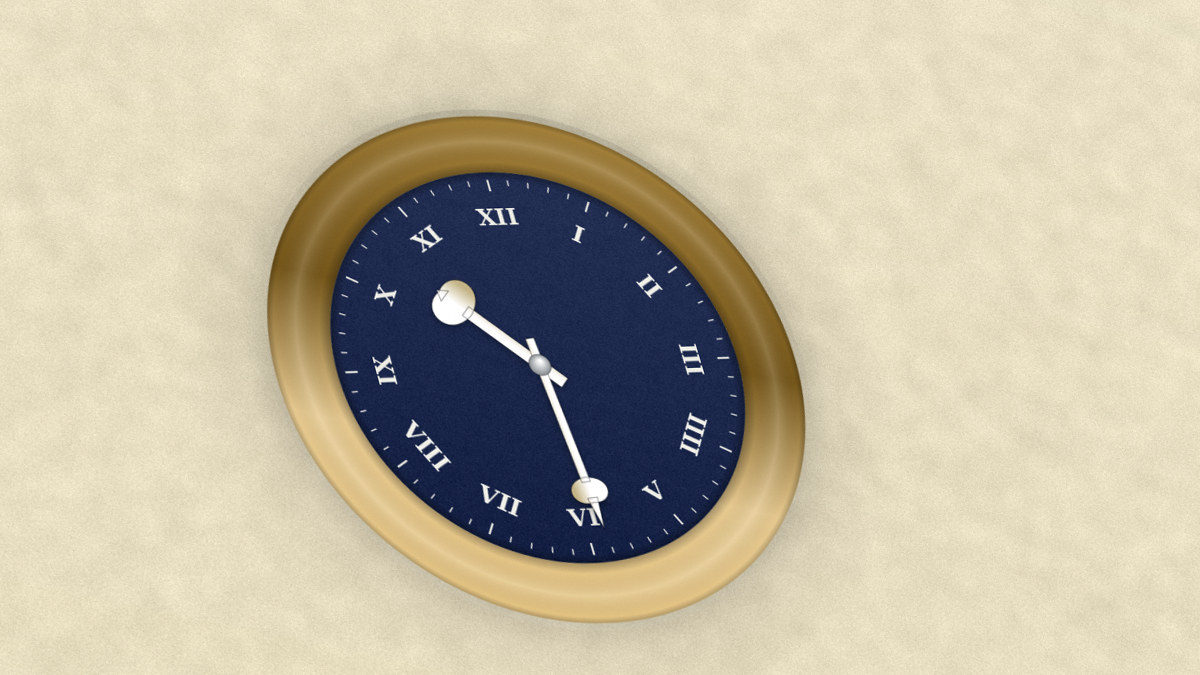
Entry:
10.29
